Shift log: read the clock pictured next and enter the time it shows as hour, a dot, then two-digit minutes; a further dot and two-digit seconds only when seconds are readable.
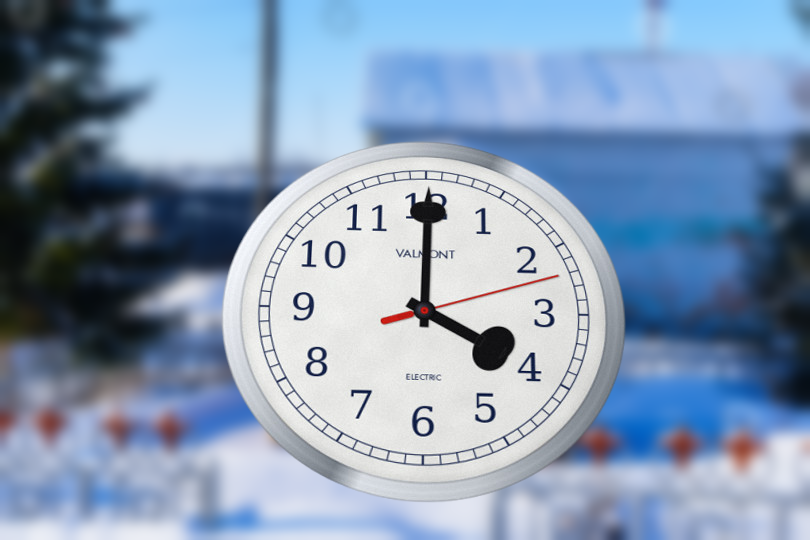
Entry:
4.00.12
